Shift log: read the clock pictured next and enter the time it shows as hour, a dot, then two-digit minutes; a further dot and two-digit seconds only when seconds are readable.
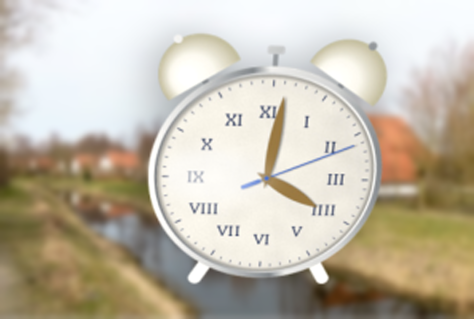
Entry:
4.01.11
